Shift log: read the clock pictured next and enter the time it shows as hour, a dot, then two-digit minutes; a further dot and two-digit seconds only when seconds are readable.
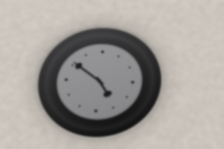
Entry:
4.51
